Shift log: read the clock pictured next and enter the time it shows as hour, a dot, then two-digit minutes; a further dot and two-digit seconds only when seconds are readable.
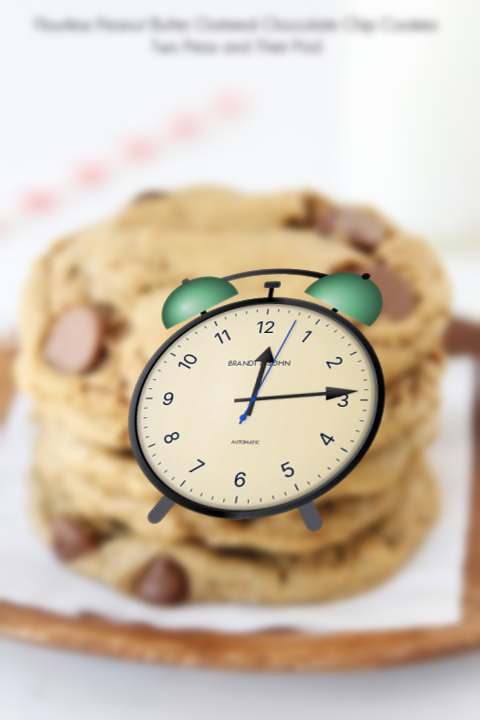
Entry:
12.14.03
